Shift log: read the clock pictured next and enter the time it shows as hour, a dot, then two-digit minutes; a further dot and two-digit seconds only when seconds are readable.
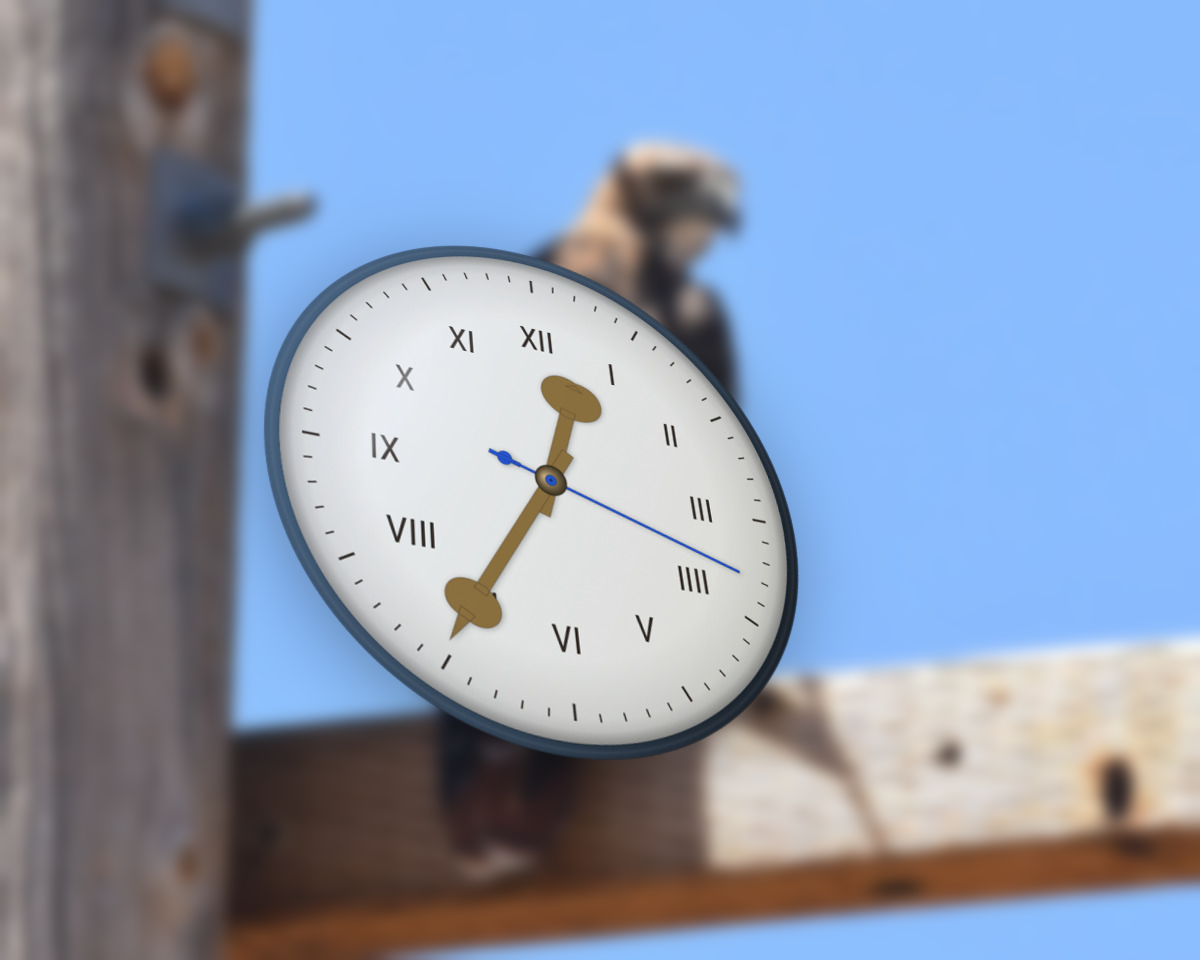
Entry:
12.35.18
